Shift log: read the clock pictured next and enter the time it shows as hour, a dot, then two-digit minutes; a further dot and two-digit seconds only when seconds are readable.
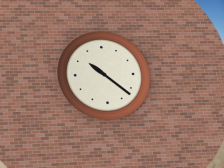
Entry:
10.22
